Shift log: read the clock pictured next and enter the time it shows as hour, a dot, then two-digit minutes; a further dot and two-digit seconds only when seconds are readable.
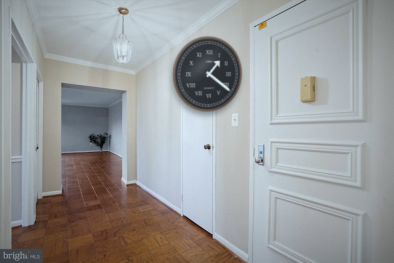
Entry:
1.21
